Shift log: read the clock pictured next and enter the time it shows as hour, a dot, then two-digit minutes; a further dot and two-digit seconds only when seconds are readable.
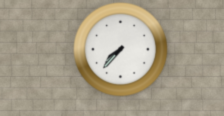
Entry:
7.37
